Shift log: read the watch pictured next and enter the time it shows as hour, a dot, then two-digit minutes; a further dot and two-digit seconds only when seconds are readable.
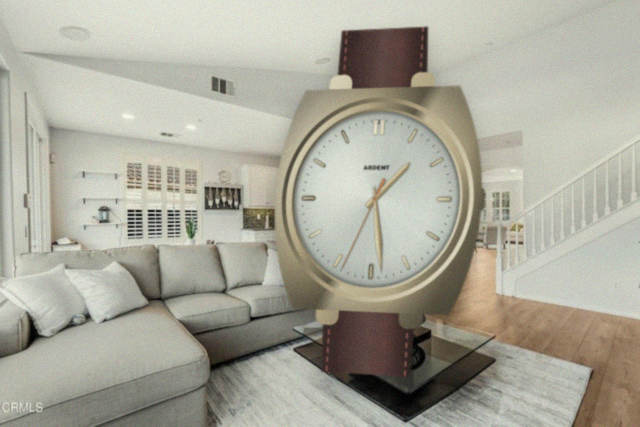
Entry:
1.28.34
